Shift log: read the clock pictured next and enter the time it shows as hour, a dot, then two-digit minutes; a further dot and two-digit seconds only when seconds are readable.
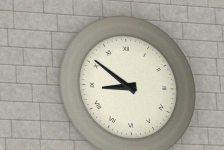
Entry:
8.51
